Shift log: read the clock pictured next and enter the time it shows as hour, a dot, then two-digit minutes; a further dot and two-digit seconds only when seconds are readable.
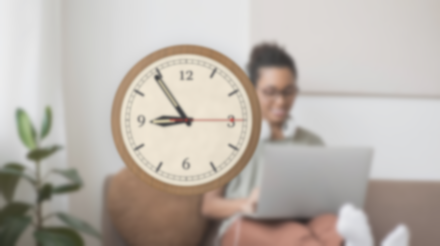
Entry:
8.54.15
